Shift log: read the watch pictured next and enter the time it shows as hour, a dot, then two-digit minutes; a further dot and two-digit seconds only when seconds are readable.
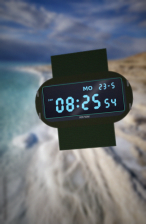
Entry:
8.25.54
